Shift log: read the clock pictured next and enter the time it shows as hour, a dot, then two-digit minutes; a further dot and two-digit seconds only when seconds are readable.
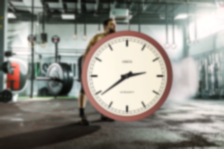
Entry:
2.39
